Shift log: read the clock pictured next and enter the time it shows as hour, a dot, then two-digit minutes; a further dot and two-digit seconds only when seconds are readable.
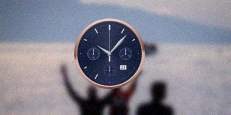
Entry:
10.07
